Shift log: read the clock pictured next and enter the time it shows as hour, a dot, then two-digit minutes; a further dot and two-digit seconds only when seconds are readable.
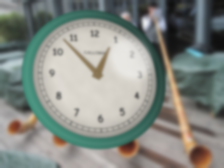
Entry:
12.53
